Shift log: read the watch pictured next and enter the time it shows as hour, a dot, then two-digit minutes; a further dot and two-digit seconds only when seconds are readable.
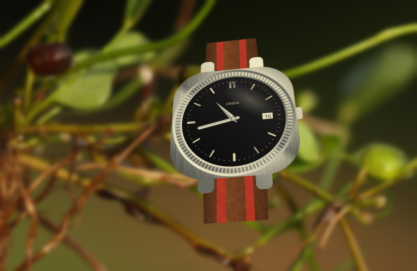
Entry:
10.43
